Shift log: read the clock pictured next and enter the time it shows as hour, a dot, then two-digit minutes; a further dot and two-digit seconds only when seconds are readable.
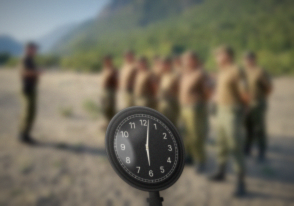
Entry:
6.02
